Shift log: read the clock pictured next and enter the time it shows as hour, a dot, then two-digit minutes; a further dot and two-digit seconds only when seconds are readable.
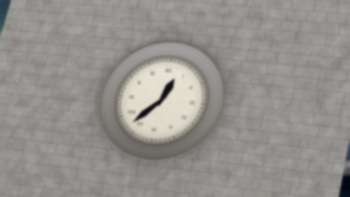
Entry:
12.37
